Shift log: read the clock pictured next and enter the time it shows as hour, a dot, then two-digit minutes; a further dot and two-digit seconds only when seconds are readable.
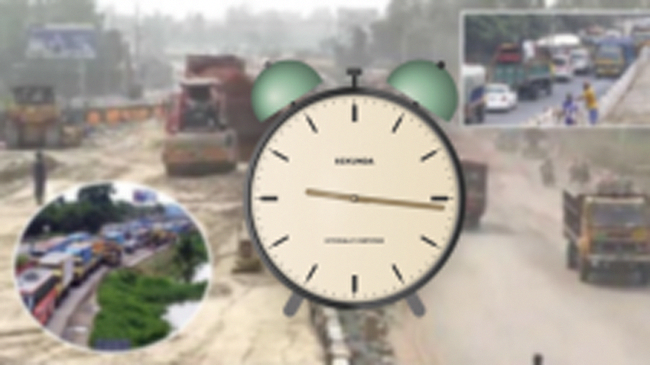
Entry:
9.16
